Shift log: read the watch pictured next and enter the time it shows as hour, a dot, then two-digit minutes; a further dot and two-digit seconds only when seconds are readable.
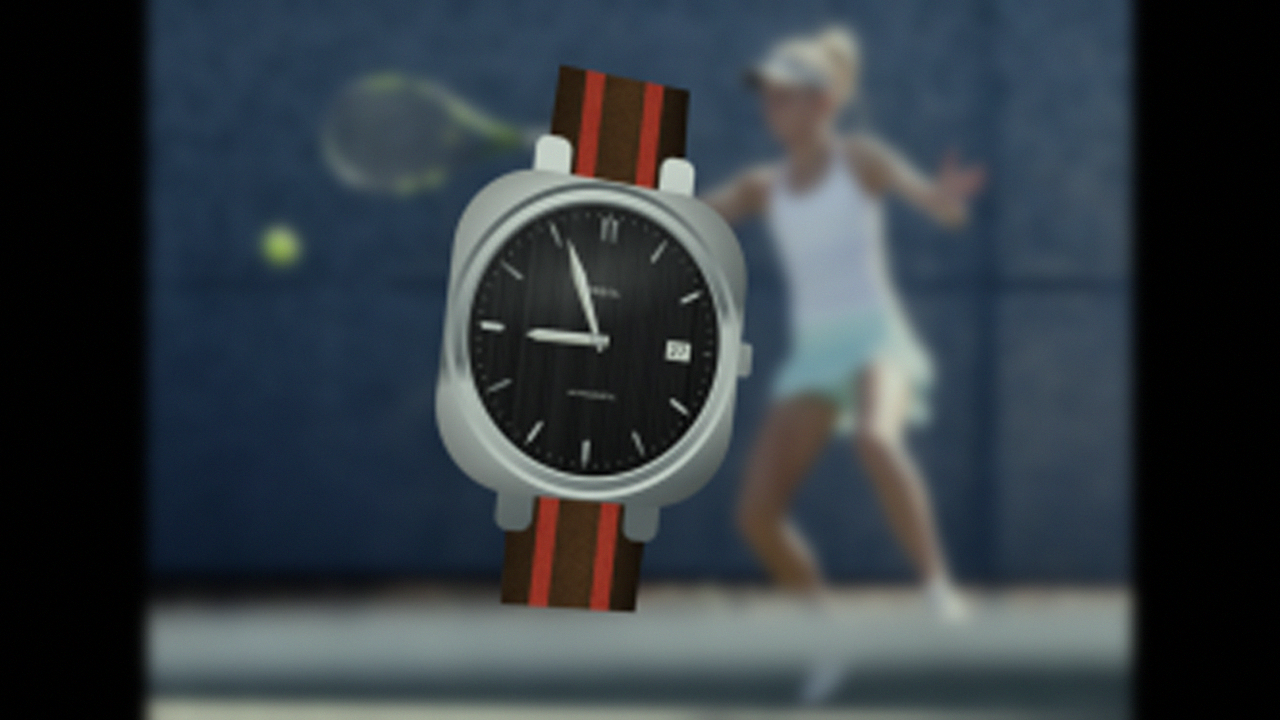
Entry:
8.56
